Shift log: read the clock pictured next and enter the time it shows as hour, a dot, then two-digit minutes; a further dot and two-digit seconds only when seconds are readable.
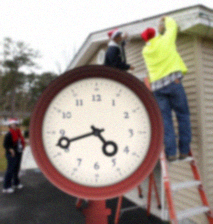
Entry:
4.42
